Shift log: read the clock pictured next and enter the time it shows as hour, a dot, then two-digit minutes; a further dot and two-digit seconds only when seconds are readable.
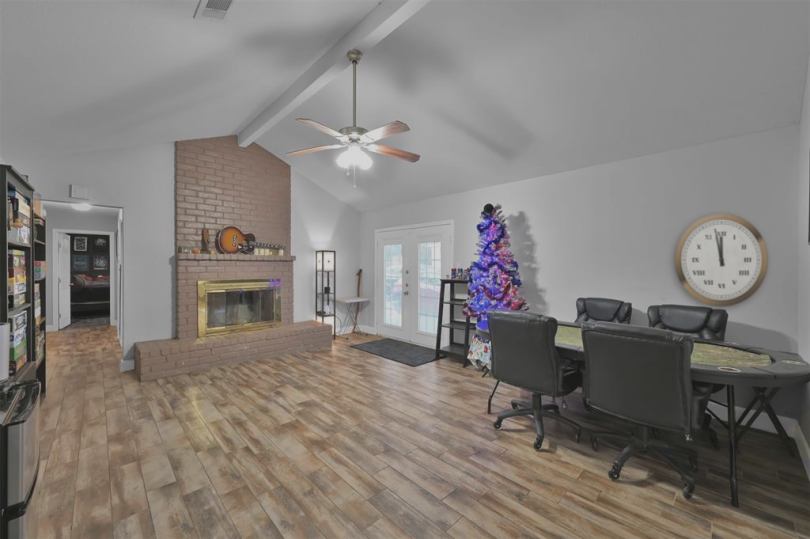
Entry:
11.58
